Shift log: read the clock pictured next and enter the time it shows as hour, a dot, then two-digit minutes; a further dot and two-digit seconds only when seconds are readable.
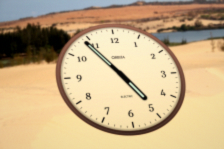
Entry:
4.54
